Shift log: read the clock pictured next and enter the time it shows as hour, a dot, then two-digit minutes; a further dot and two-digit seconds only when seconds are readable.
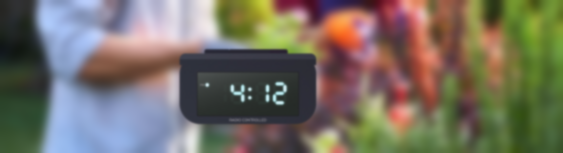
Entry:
4.12
